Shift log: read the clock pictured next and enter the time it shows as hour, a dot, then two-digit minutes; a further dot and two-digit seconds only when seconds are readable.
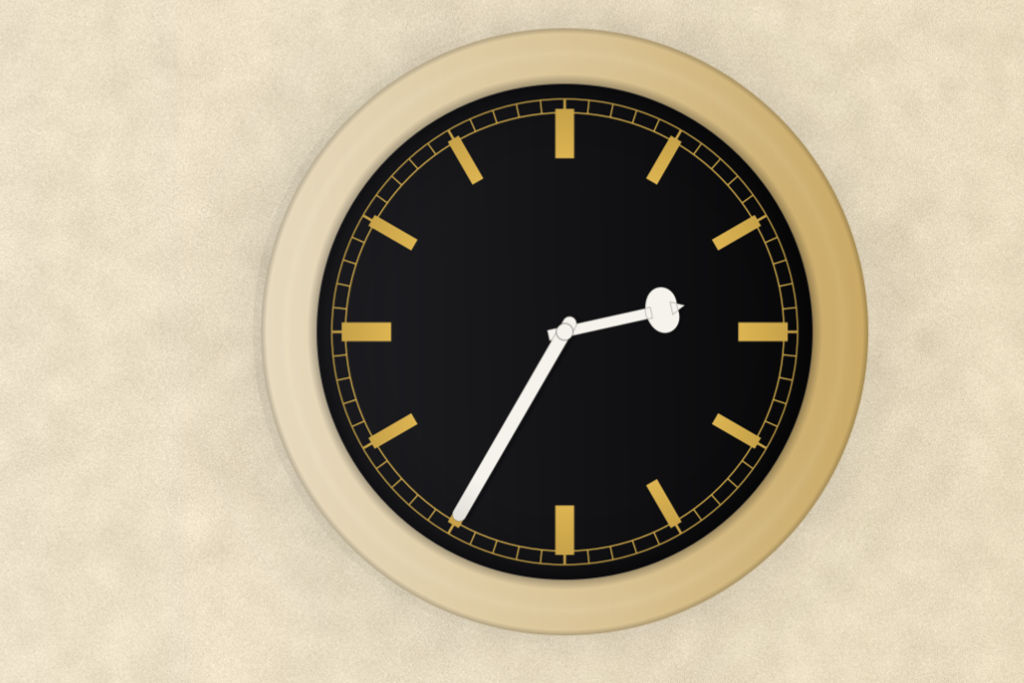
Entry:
2.35
